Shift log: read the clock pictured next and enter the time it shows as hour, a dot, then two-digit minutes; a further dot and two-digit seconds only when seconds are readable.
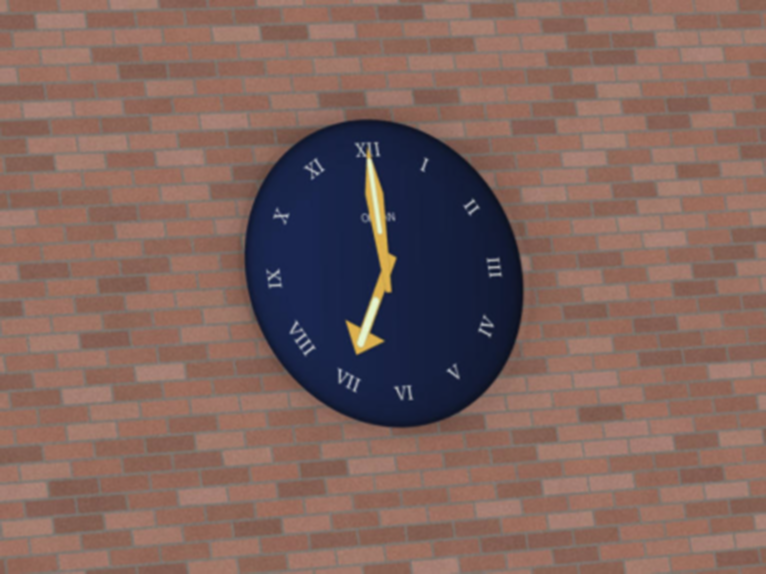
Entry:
7.00
